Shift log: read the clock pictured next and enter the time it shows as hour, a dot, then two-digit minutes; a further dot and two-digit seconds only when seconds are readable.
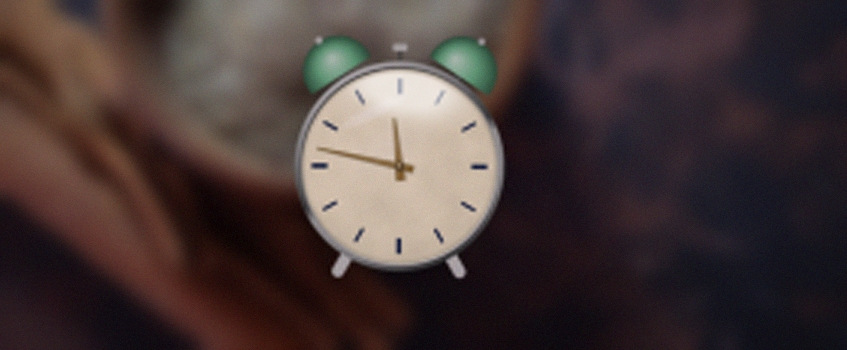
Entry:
11.47
